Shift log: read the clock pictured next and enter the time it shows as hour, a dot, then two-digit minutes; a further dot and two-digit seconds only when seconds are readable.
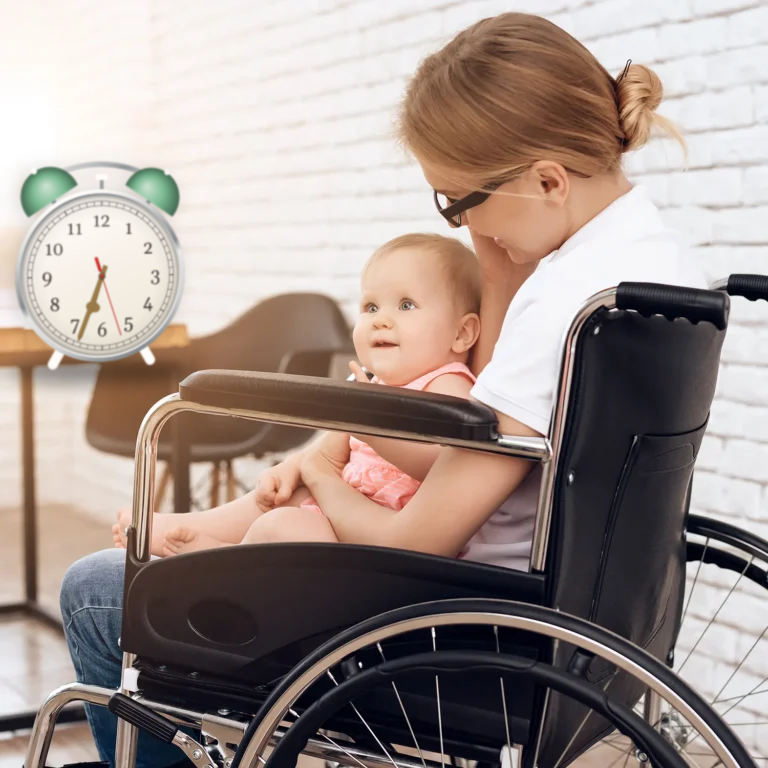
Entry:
6.33.27
